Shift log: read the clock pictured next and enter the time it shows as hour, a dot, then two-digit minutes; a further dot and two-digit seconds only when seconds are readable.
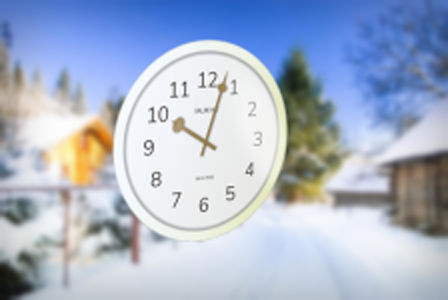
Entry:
10.03
